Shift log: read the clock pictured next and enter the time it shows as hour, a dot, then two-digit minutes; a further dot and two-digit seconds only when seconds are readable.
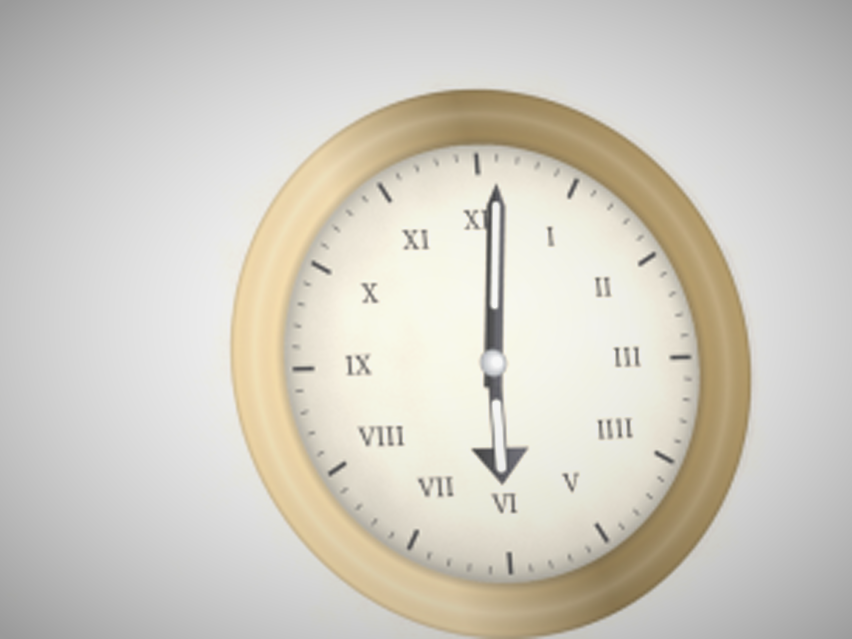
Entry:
6.01
